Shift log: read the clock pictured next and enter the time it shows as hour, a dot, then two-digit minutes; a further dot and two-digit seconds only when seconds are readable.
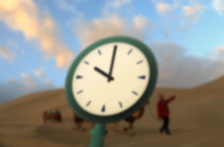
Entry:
10.00
